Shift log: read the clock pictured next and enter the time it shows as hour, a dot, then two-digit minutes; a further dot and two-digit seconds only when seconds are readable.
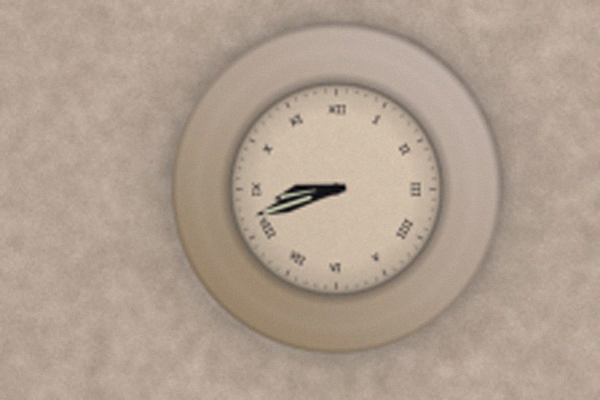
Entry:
8.42
